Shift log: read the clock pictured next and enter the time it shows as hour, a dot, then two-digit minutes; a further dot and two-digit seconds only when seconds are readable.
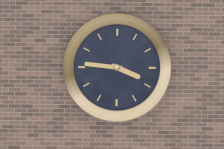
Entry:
3.46
